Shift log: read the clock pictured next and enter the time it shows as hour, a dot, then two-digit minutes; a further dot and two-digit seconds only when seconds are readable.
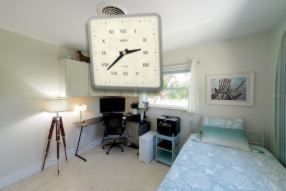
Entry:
2.38
